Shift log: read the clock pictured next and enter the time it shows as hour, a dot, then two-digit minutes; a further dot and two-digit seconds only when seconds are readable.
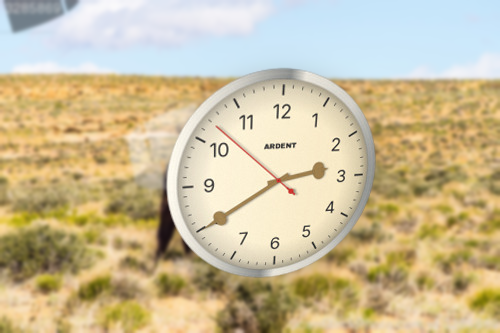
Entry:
2.39.52
